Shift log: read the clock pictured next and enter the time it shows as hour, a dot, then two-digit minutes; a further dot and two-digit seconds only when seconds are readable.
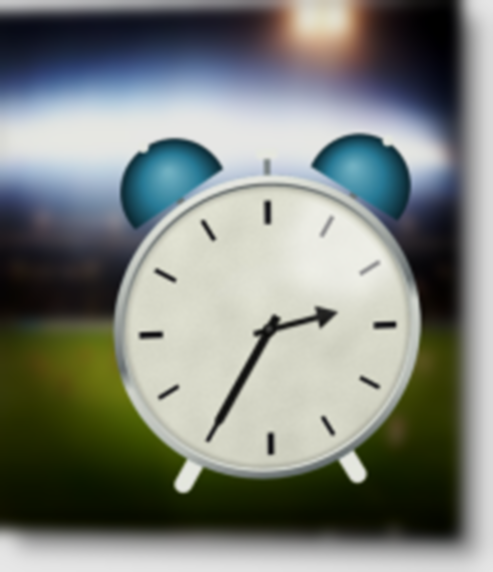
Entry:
2.35
